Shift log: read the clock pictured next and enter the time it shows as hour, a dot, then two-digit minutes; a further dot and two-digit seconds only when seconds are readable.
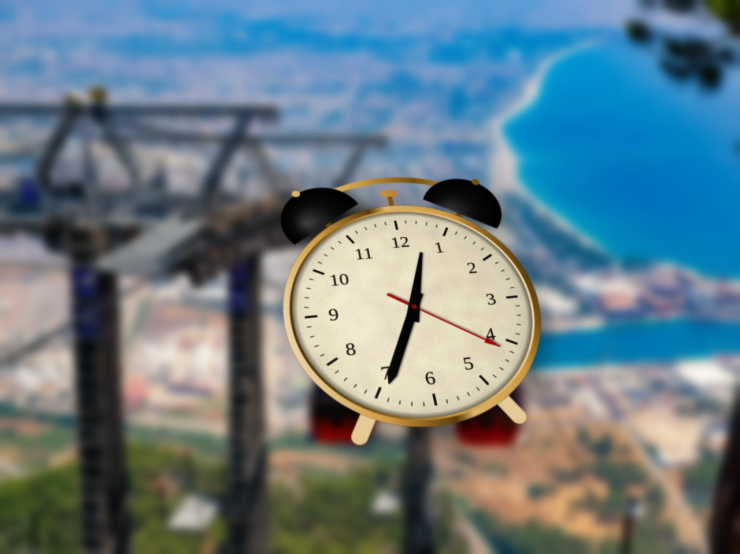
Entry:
12.34.21
